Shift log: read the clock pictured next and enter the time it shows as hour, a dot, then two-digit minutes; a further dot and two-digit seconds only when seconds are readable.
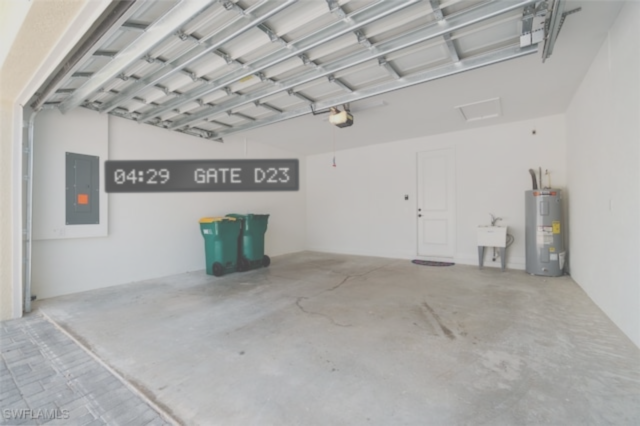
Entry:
4.29
